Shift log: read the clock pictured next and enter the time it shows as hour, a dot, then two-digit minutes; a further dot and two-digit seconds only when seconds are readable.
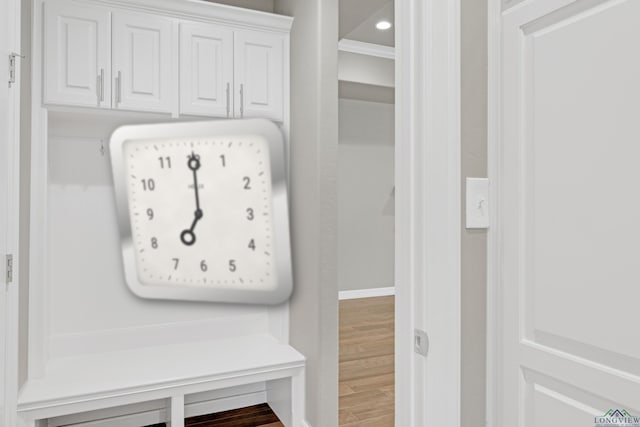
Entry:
7.00
